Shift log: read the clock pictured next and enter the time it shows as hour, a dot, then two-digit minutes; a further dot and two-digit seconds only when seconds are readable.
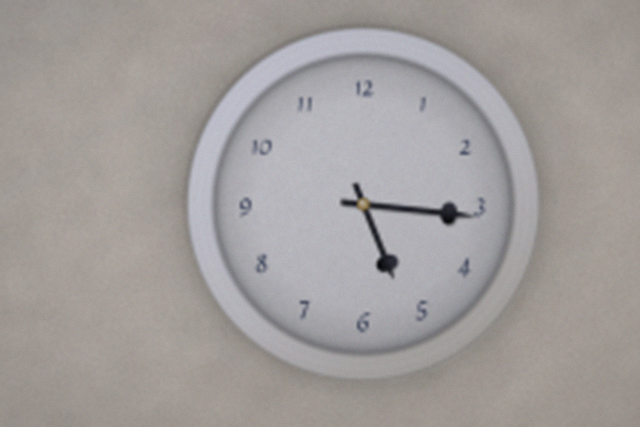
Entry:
5.16
